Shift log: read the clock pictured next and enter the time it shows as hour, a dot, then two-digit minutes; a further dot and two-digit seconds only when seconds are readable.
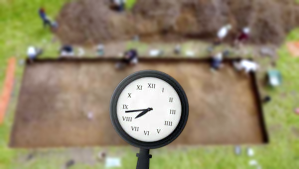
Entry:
7.43
